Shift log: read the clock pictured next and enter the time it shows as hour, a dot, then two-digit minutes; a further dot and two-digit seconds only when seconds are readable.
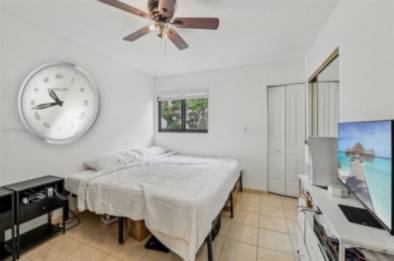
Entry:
10.43
